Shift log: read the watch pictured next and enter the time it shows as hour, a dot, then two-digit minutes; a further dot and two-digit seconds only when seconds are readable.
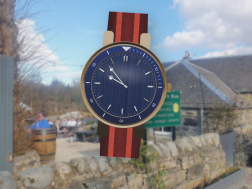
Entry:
9.53
